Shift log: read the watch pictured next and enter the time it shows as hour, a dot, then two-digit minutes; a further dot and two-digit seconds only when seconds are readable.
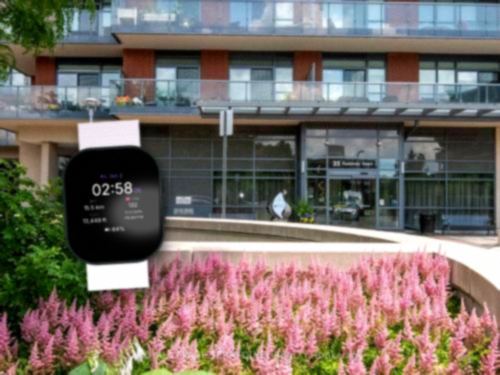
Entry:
2.58
